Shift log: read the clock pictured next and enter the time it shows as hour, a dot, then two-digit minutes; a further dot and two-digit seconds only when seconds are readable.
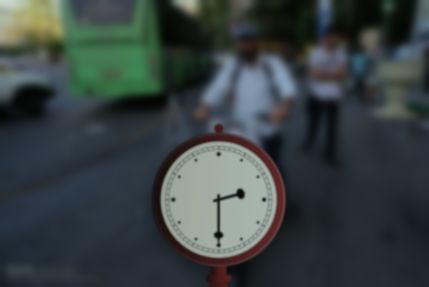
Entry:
2.30
